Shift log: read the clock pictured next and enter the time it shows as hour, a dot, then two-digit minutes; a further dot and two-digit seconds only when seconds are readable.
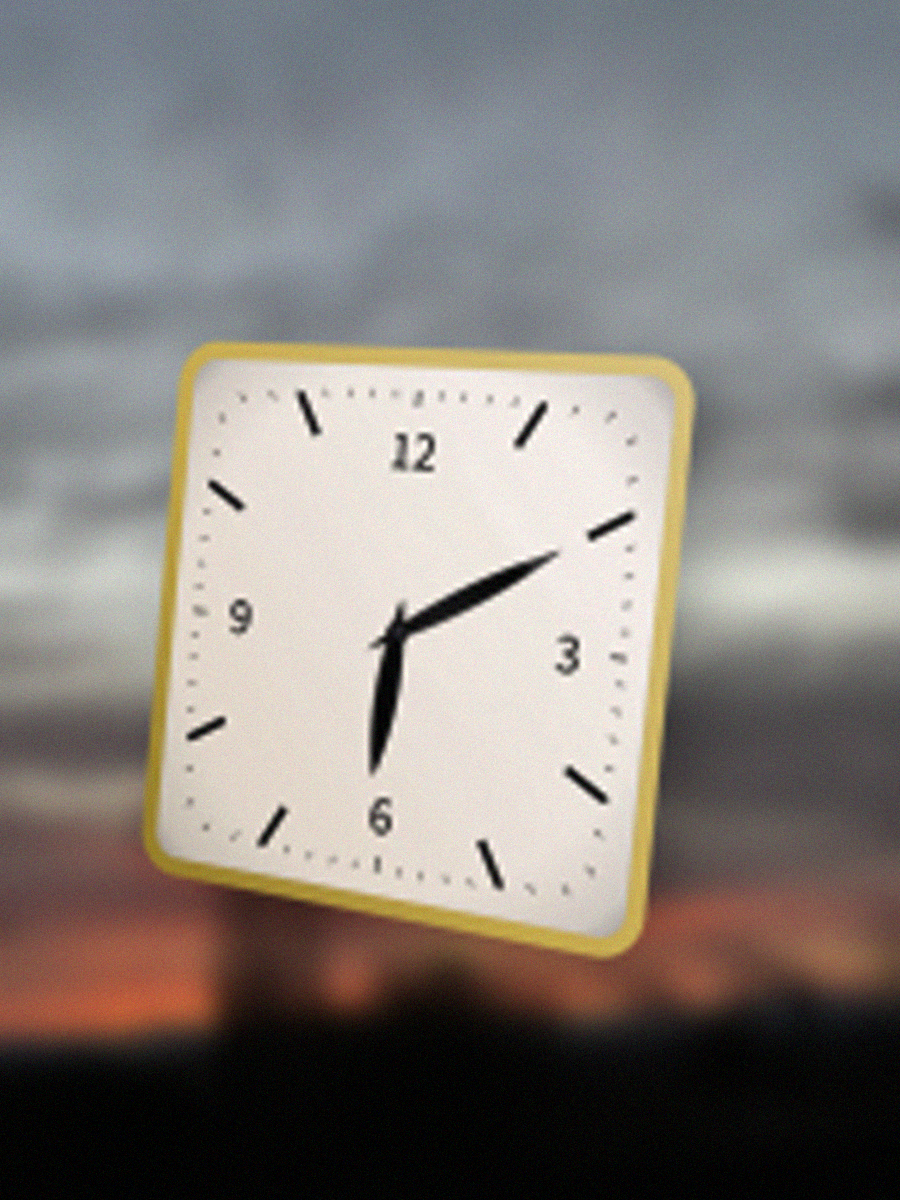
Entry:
6.10
